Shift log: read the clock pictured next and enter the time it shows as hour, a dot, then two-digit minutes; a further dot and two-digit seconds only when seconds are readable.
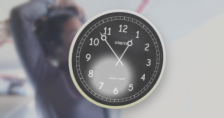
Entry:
12.53
